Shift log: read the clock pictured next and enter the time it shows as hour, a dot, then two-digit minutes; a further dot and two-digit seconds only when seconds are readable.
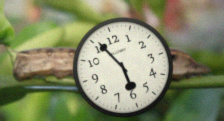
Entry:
5.56
